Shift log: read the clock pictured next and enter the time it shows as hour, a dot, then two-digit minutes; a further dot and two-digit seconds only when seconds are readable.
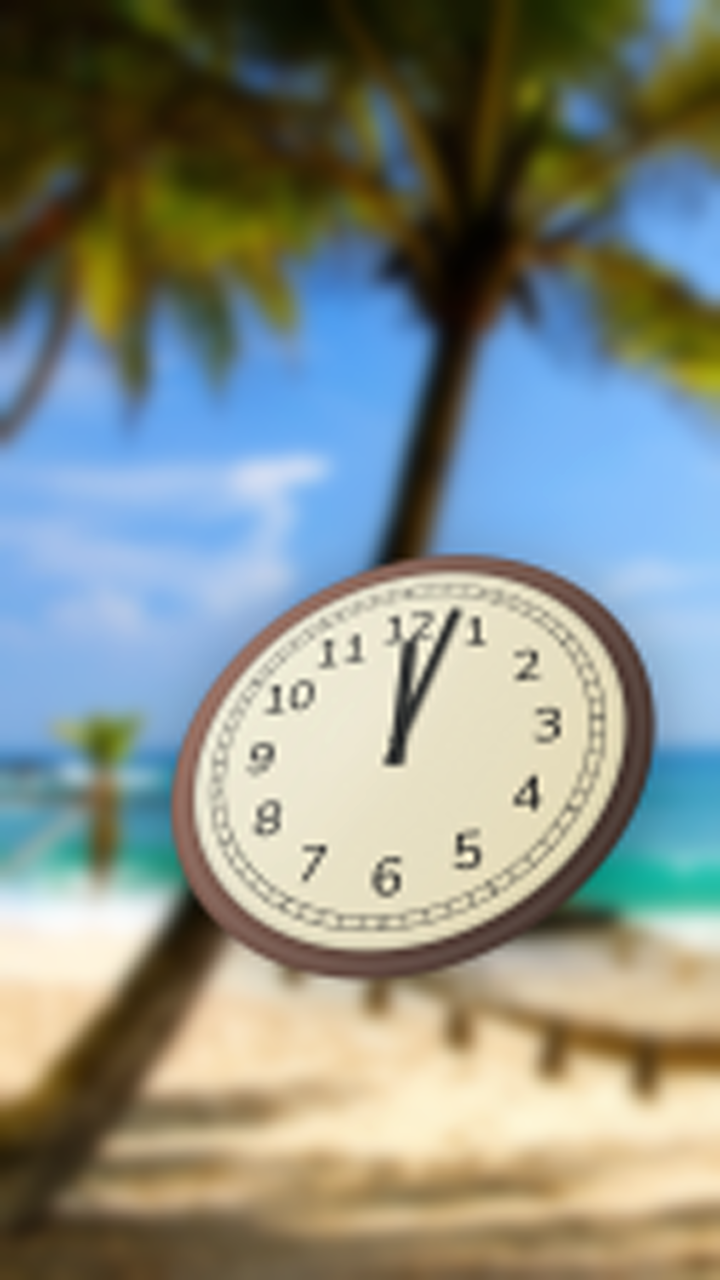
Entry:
12.03
